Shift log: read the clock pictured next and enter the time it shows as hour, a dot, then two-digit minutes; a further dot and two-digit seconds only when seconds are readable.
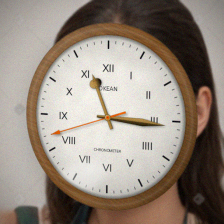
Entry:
11.15.42
